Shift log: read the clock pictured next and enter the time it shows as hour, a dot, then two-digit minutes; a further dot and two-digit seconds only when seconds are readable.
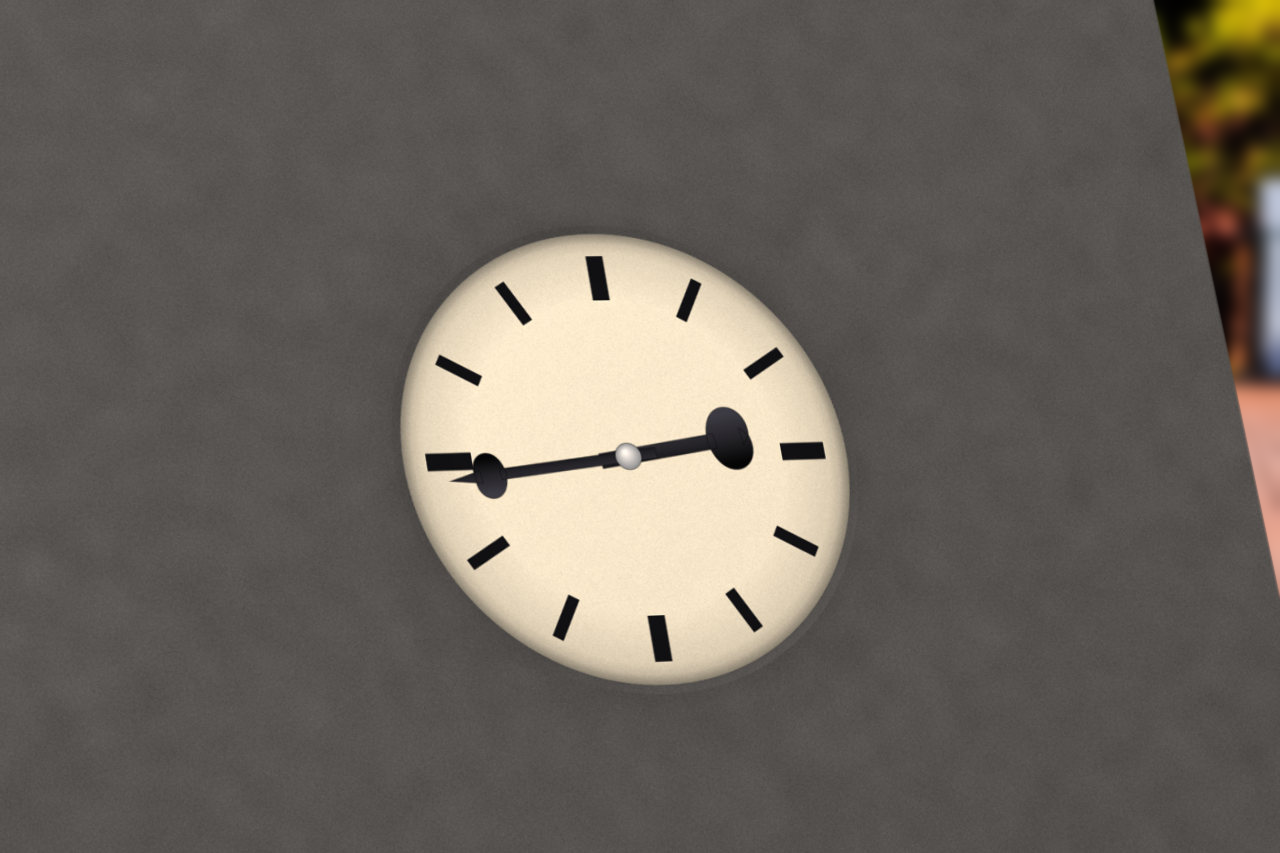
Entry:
2.44
